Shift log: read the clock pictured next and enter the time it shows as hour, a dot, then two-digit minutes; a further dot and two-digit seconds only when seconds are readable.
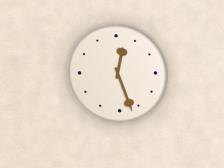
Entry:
12.27
